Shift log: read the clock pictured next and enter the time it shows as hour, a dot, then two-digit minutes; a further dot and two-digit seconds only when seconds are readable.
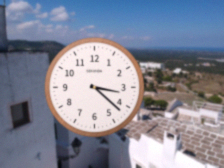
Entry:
3.22
